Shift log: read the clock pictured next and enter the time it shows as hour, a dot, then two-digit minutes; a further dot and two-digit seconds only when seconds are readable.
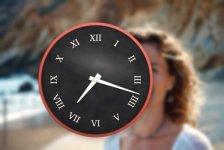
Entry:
7.18
